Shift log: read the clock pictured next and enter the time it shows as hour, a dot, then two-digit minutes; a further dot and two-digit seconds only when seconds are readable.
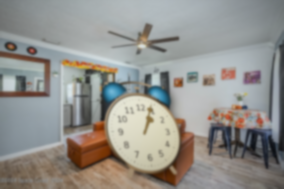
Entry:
1.04
